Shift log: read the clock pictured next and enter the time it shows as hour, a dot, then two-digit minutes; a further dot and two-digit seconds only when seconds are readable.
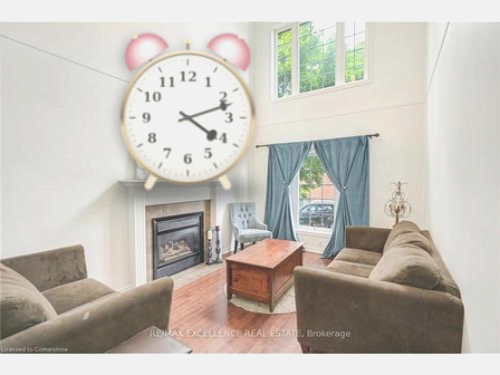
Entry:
4.12
